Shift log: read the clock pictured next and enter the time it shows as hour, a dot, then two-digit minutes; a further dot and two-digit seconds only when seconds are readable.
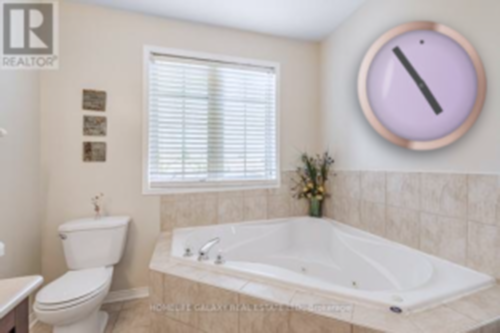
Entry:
4.54
